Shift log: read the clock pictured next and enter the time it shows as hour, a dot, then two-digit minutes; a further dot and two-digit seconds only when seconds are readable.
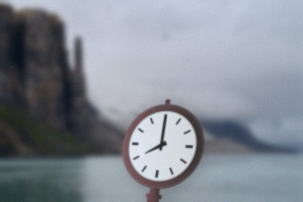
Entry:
8.00
